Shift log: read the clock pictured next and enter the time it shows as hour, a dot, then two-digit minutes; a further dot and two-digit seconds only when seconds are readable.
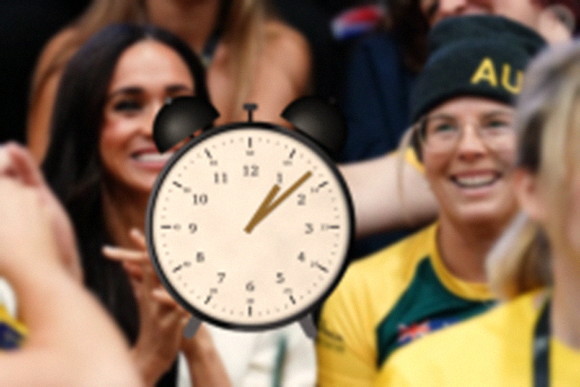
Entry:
1.08
